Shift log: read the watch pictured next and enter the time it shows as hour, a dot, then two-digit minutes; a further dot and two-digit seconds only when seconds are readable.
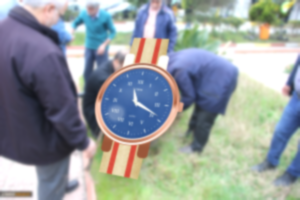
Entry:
11.19
